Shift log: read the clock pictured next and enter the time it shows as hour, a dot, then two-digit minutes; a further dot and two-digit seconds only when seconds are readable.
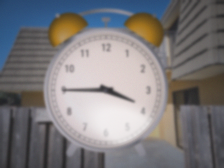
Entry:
3.45
